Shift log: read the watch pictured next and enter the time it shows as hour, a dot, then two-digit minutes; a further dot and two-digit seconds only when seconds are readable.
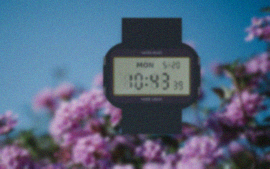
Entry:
10.43
